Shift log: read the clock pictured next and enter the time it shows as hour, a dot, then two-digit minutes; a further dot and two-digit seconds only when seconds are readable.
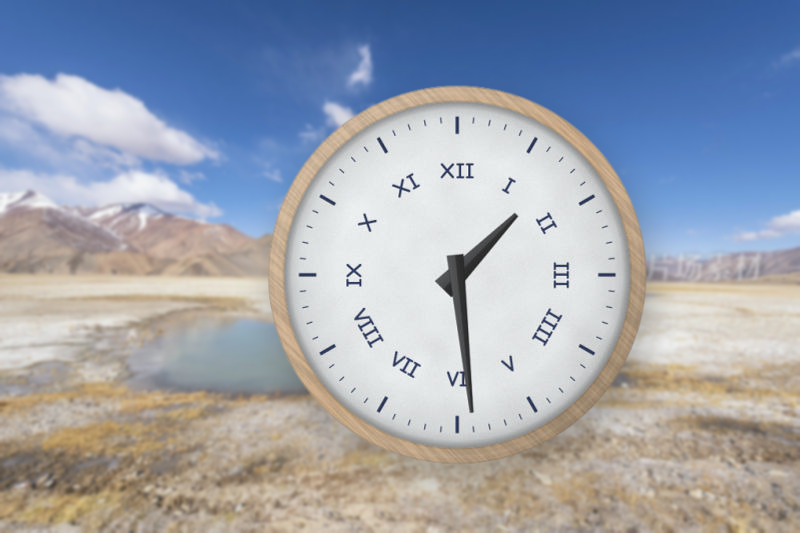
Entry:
1.29
